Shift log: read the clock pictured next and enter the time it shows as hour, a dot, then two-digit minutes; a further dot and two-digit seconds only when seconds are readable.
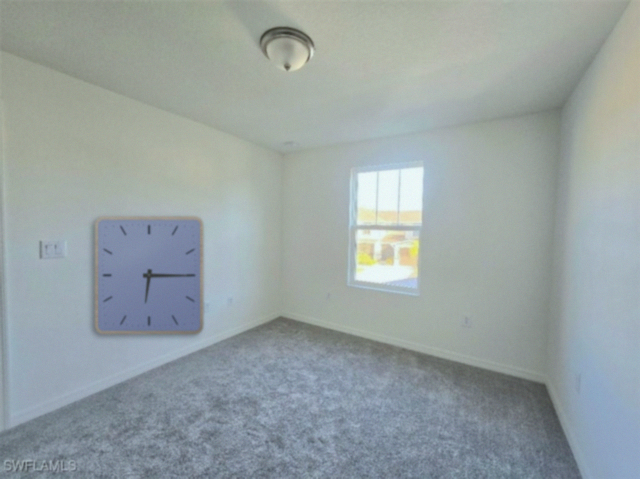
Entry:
6.15
